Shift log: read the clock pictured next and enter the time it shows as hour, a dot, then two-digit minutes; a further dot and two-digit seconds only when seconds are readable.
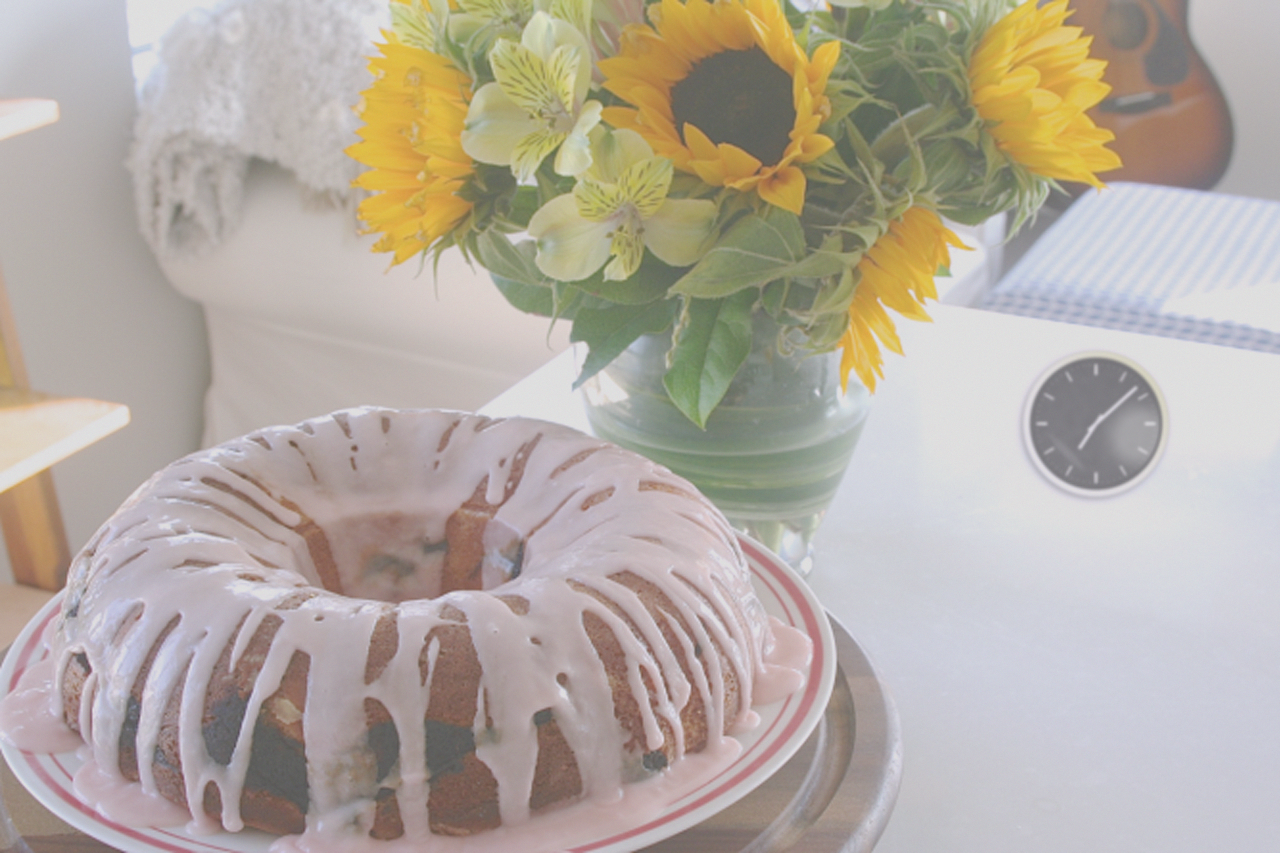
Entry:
7.08
